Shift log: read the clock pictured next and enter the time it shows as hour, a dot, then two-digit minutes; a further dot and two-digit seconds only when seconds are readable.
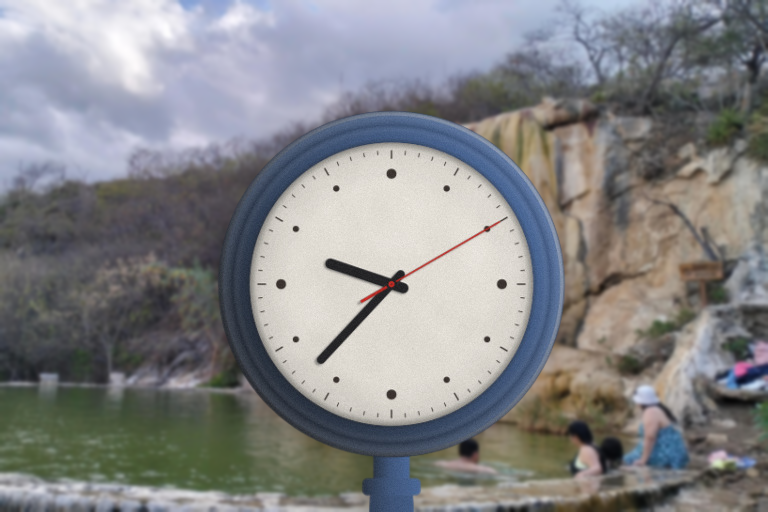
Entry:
9.37.10
